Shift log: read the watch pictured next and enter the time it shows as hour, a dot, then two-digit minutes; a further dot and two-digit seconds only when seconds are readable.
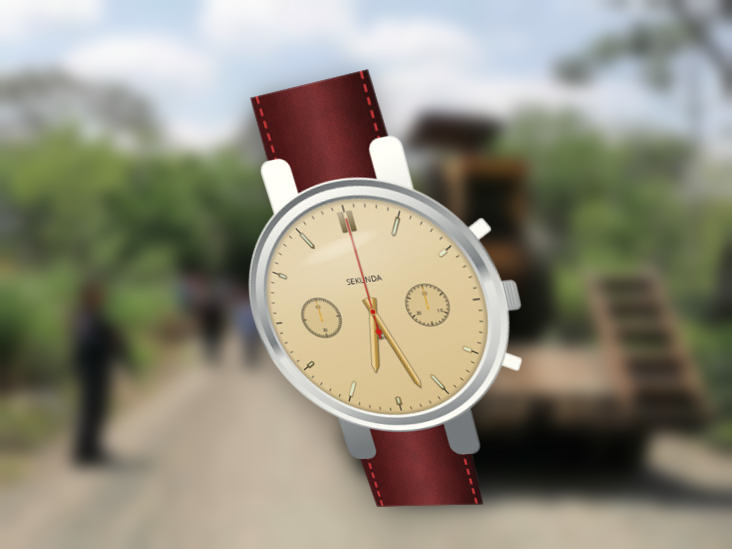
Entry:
6.27
